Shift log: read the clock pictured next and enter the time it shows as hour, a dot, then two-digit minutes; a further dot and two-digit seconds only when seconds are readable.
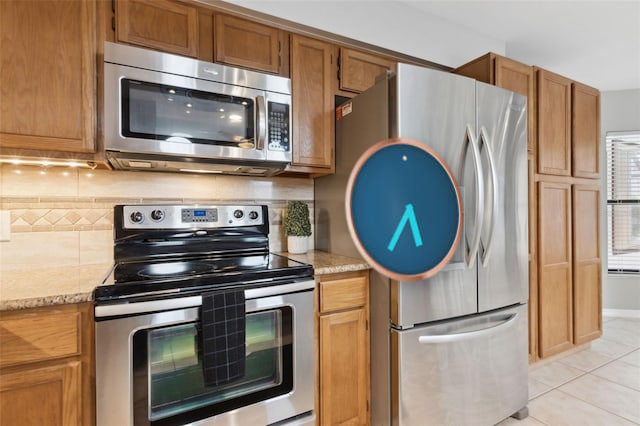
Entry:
5.36
